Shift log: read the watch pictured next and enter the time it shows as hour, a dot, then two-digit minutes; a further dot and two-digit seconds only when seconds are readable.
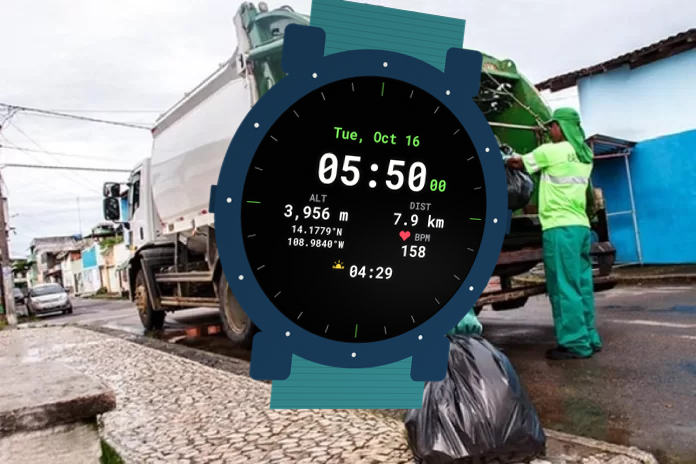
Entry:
5.50.00
